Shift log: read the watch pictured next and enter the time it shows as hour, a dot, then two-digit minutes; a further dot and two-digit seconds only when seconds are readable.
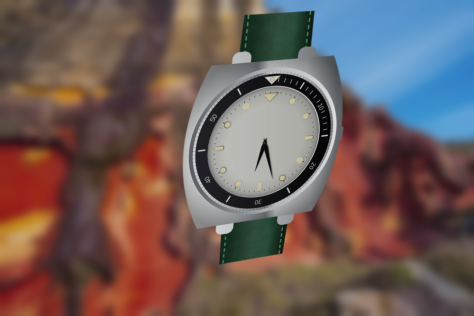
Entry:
6.27
